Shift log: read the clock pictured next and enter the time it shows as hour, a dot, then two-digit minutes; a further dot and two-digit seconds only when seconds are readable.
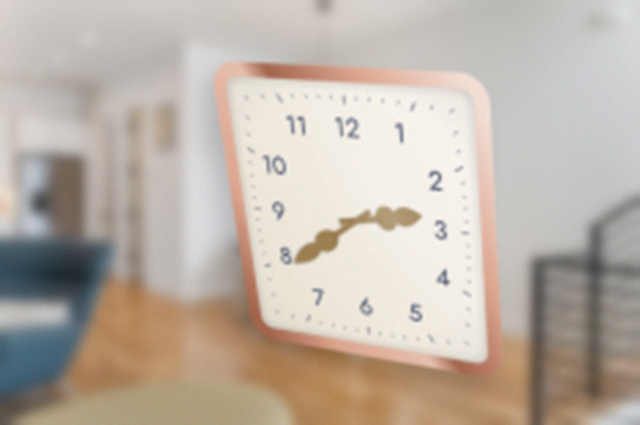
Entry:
2.39
